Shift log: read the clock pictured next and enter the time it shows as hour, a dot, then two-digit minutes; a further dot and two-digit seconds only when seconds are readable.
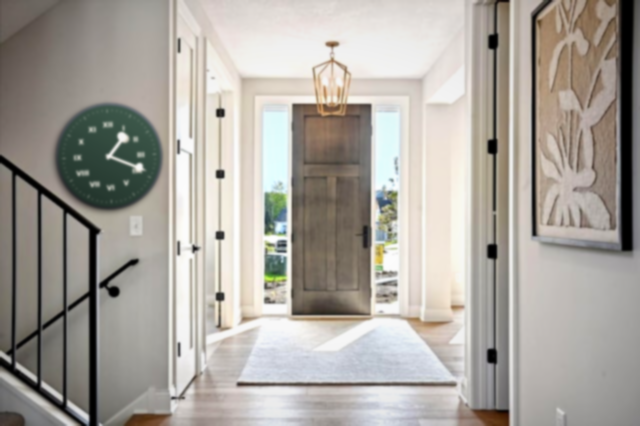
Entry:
1.19
